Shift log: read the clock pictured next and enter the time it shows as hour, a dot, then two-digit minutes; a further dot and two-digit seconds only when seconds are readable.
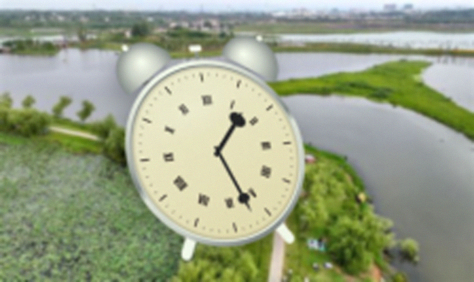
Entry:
1.27
